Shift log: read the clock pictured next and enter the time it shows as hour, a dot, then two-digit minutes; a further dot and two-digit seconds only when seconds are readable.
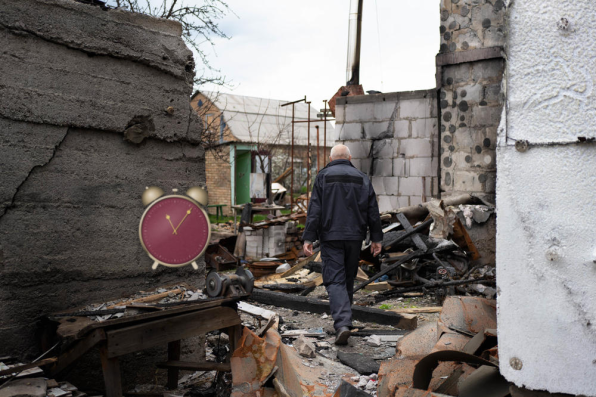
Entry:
11.06
